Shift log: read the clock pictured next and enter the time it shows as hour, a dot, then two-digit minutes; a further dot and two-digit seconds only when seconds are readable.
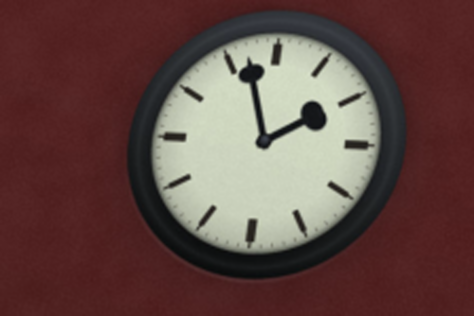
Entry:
1.57
